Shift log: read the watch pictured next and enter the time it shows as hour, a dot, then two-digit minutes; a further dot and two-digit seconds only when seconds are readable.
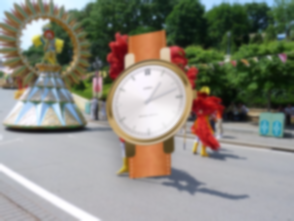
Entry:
1.12
